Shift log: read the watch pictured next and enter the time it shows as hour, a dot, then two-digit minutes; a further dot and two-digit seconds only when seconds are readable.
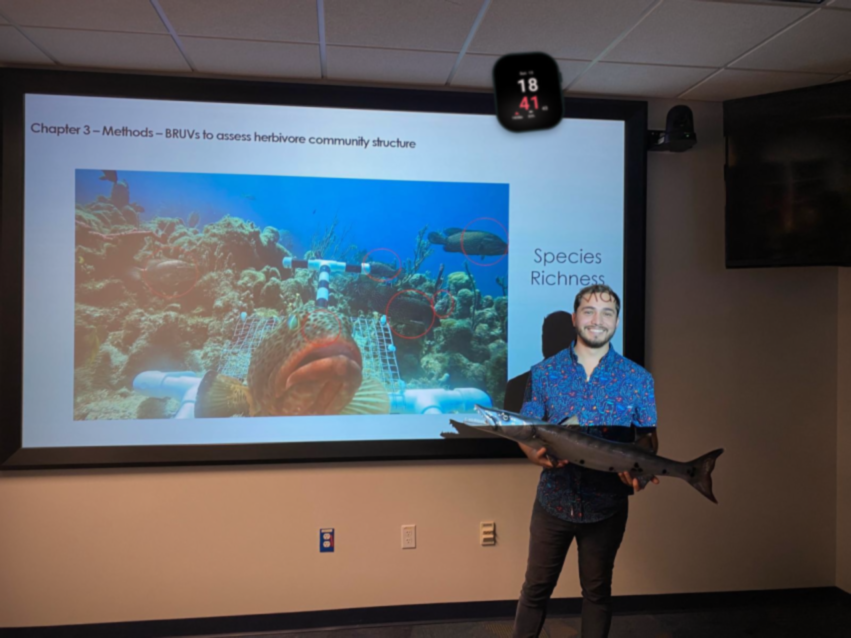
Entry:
18.41
